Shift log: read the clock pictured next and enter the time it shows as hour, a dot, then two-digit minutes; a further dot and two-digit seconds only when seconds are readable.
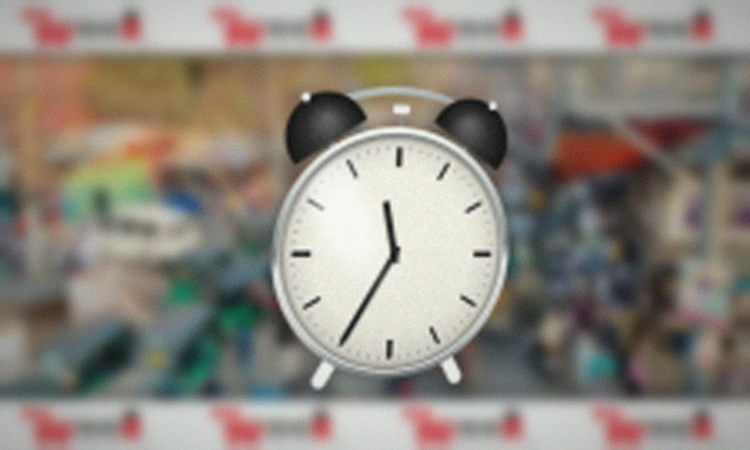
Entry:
11.35
